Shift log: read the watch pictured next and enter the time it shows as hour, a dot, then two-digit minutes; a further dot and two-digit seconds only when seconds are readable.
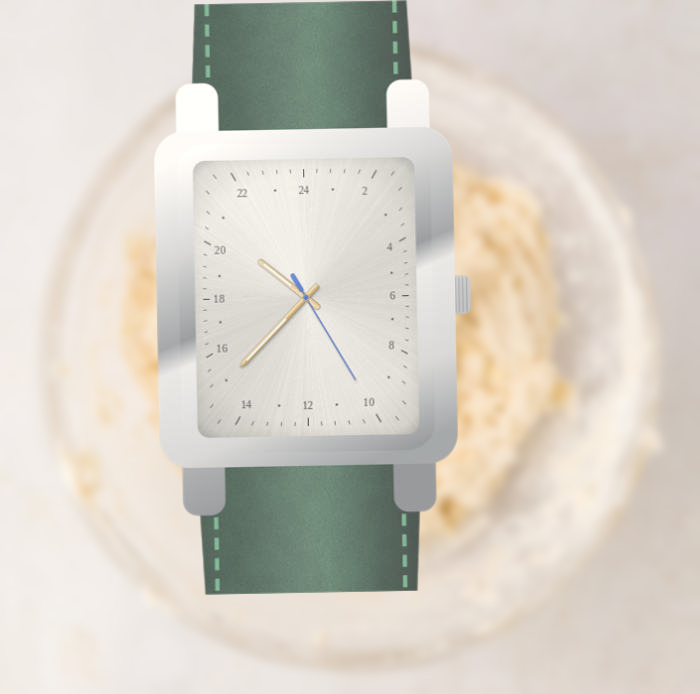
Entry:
20.37.25
